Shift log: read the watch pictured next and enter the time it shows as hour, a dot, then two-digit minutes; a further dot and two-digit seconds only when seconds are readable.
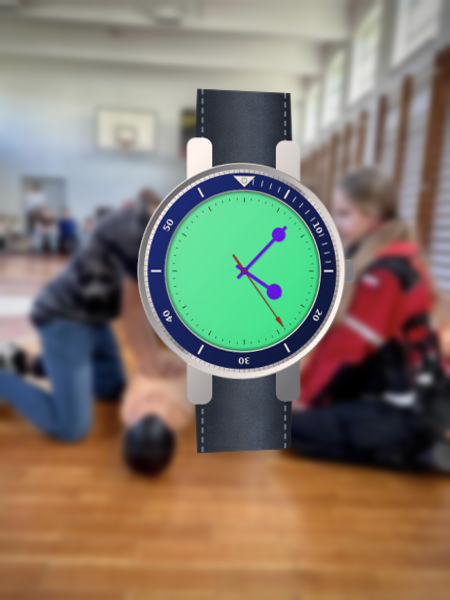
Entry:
4.07.24
